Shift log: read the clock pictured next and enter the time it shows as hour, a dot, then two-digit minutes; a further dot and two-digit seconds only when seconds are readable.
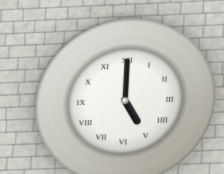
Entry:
5.00
